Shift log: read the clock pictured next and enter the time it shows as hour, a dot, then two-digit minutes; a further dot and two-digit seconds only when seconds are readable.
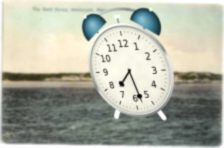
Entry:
7.28
